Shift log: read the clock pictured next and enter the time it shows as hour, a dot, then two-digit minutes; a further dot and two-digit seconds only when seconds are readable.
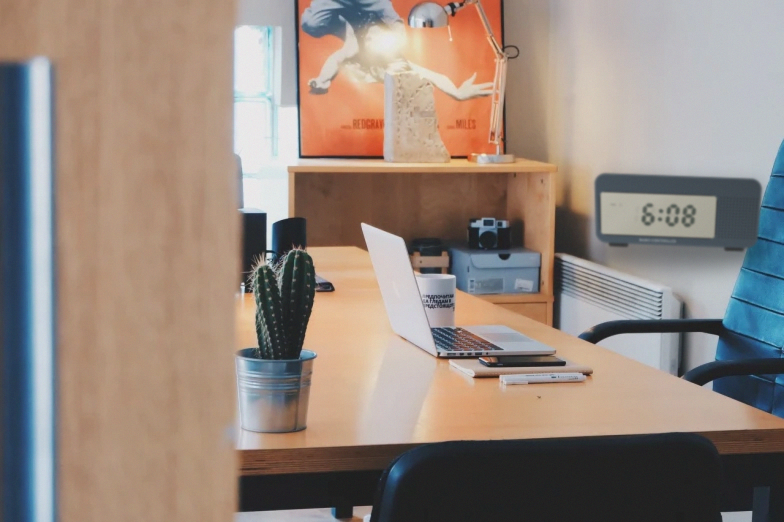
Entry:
6.08
